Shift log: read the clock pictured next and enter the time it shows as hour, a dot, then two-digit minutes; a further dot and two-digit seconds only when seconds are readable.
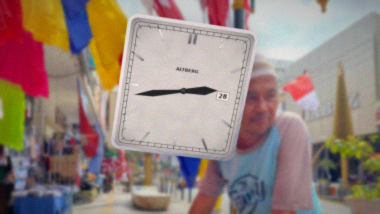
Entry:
2.43
